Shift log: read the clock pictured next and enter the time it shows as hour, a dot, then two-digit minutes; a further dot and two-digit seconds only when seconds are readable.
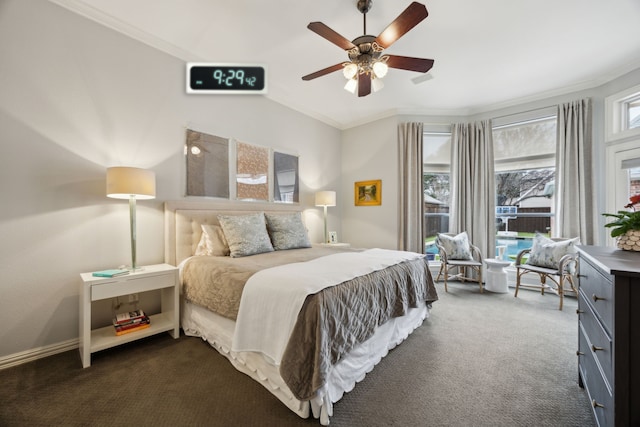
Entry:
9.29
